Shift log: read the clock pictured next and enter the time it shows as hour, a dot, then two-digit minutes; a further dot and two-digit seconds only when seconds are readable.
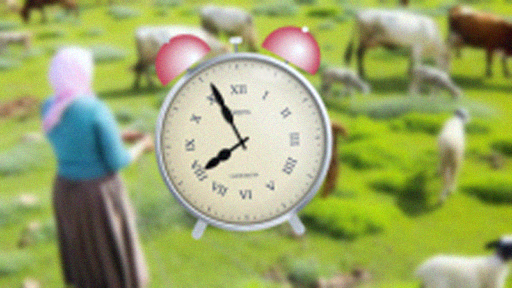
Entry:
7.56
